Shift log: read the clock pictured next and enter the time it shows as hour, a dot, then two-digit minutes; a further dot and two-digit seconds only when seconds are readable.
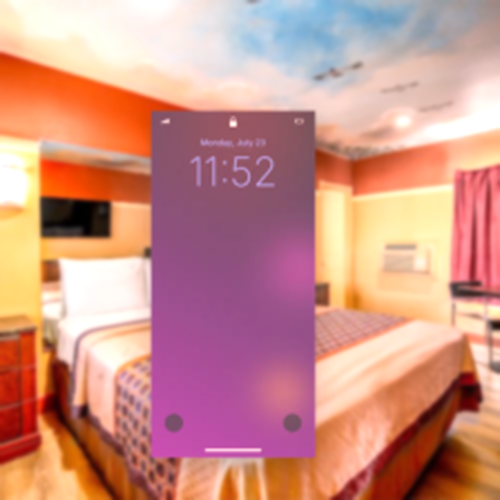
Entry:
11.52
